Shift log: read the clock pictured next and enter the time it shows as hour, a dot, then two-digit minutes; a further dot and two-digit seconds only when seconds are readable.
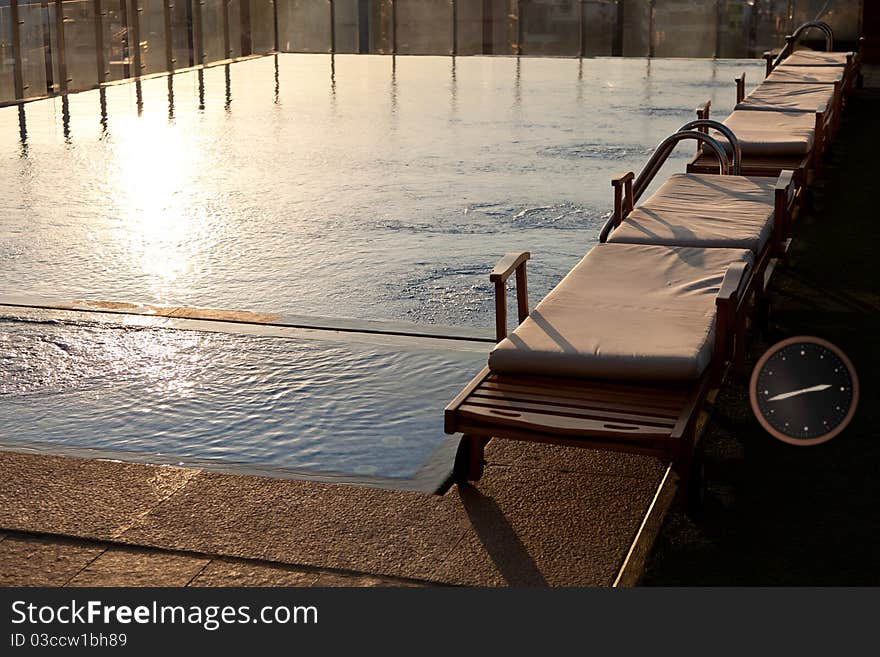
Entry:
2.43
